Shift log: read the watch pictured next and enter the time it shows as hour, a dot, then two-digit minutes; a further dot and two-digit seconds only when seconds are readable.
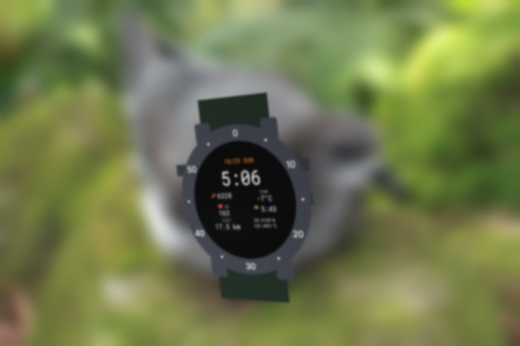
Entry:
5.06
